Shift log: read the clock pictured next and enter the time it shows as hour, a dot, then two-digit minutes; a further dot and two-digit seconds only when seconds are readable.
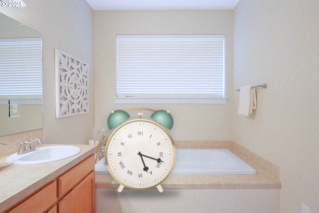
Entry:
5.18
